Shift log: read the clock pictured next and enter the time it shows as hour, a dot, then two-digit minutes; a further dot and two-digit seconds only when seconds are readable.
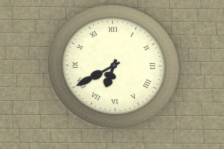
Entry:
6.40
